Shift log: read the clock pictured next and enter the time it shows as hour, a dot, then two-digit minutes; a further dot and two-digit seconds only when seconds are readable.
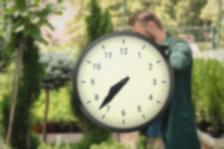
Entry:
7.37
